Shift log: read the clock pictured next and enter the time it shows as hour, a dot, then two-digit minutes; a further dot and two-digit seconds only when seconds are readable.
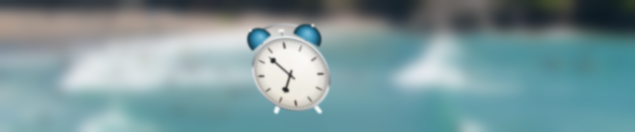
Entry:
6.53
